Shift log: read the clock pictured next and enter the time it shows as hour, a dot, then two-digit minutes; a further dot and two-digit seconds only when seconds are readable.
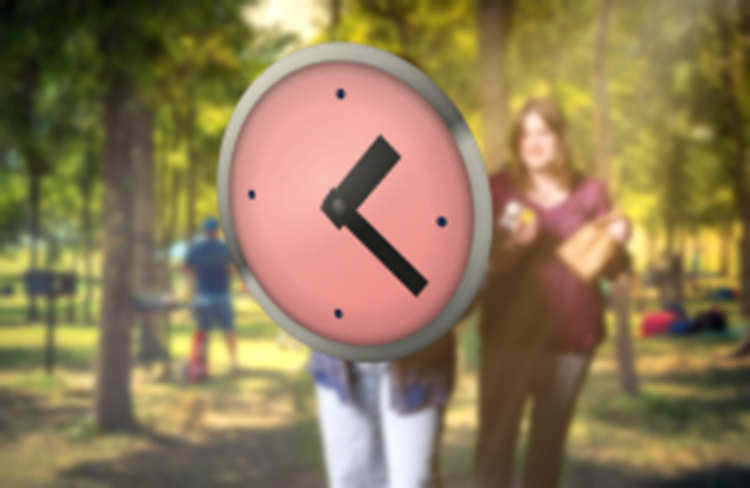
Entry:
1.21
